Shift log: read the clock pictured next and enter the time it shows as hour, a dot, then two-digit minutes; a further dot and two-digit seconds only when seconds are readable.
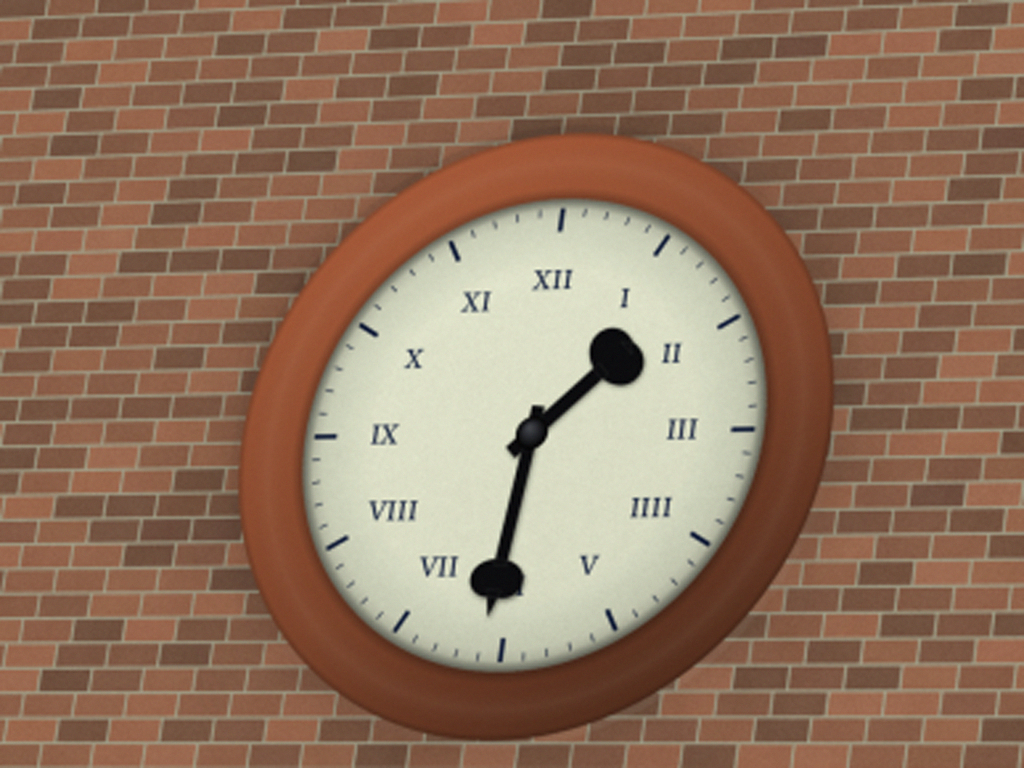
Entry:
1.31
